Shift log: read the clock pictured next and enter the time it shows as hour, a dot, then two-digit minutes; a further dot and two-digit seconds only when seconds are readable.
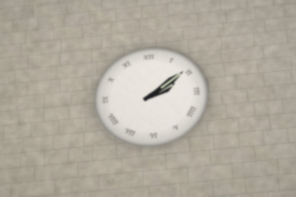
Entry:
2.09
